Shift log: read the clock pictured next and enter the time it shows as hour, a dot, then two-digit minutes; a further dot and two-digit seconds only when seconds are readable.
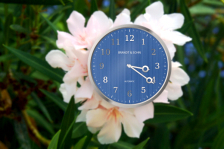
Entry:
3.21
